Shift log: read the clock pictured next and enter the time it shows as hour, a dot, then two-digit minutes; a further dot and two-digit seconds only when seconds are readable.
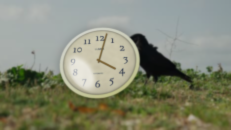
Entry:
4.02
